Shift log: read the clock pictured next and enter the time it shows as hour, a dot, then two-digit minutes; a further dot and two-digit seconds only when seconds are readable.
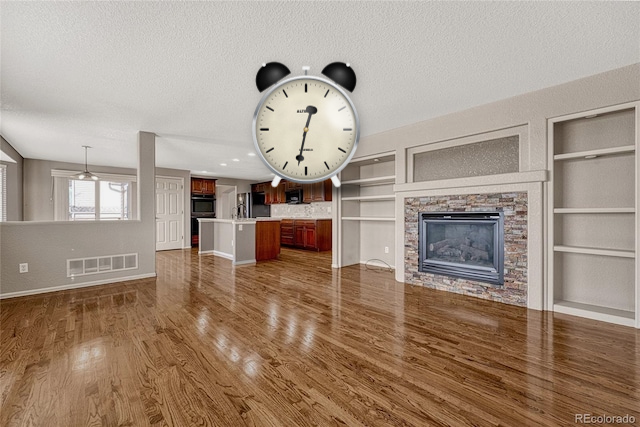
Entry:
12.32
